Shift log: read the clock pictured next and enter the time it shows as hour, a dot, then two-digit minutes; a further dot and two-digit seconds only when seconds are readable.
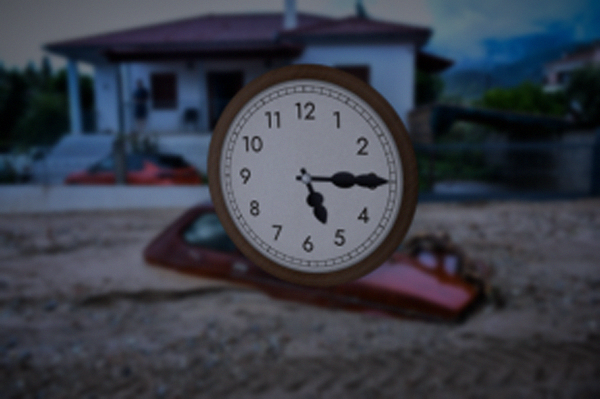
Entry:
5.15
